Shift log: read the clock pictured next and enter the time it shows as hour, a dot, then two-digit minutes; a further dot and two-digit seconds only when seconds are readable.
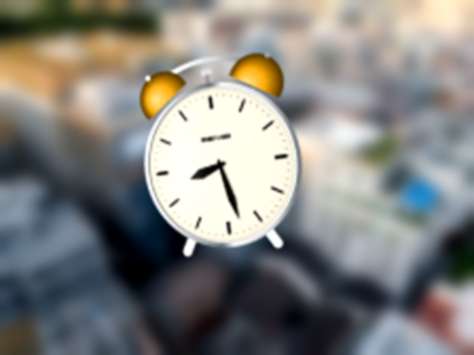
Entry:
8.28
